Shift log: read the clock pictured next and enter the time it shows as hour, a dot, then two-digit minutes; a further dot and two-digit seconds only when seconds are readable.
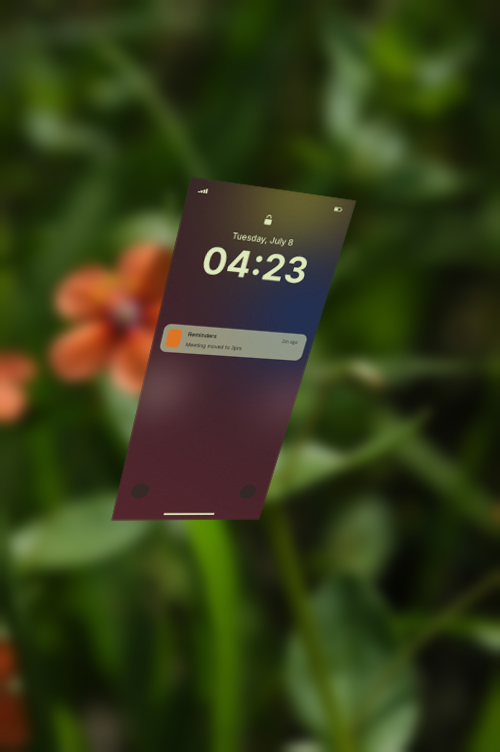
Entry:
4.23
